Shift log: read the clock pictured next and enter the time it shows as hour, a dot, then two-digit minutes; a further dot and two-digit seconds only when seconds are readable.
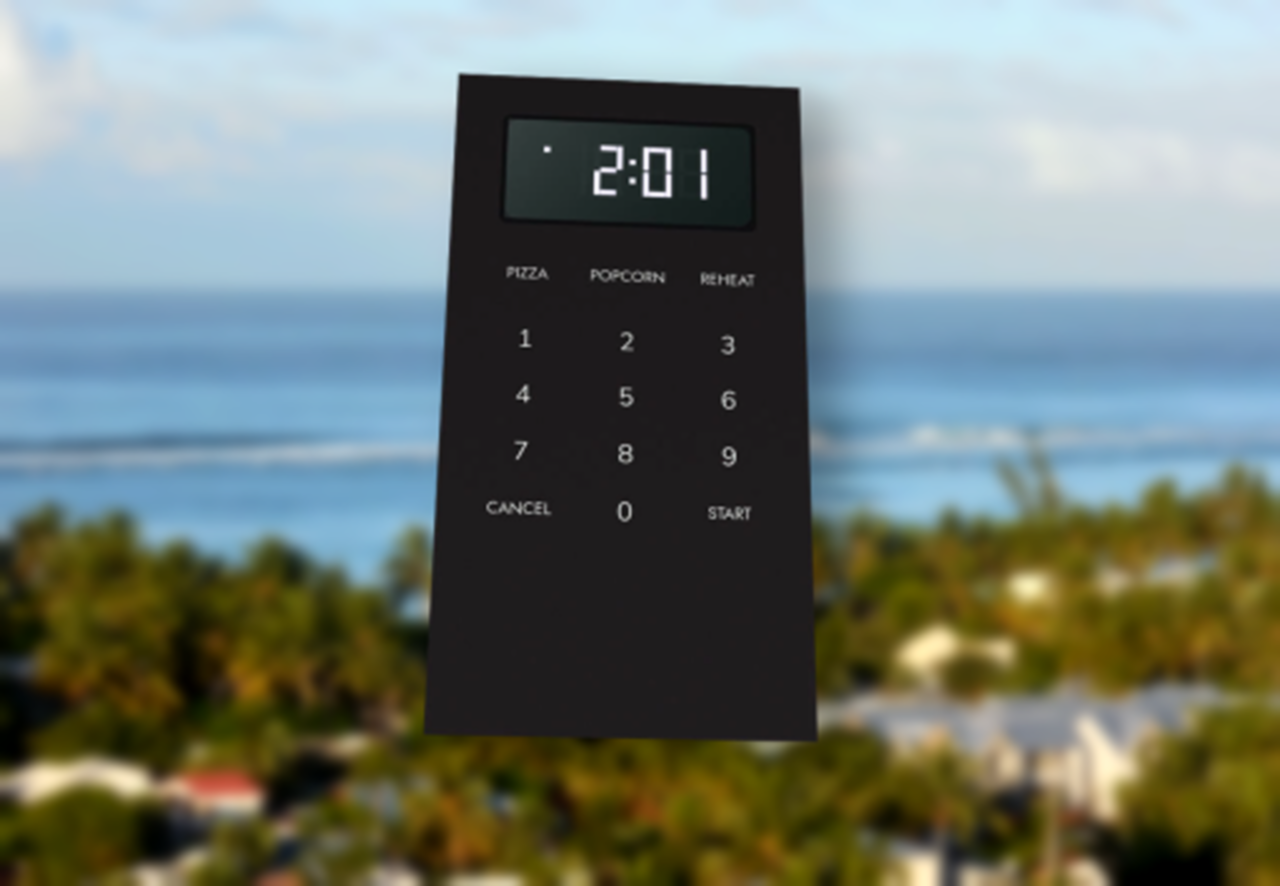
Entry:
2.01
